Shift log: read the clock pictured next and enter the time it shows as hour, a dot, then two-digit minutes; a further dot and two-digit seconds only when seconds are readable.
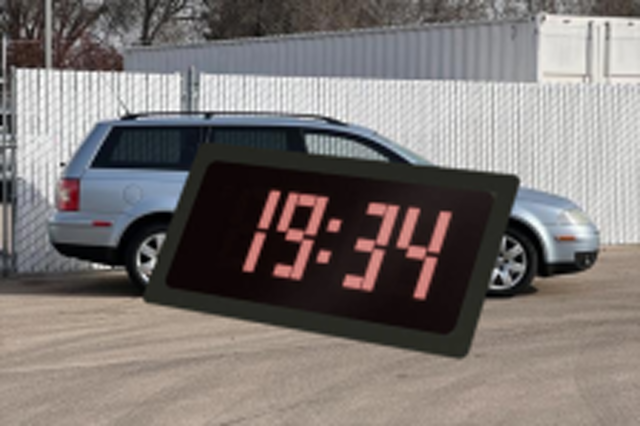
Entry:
19.34
